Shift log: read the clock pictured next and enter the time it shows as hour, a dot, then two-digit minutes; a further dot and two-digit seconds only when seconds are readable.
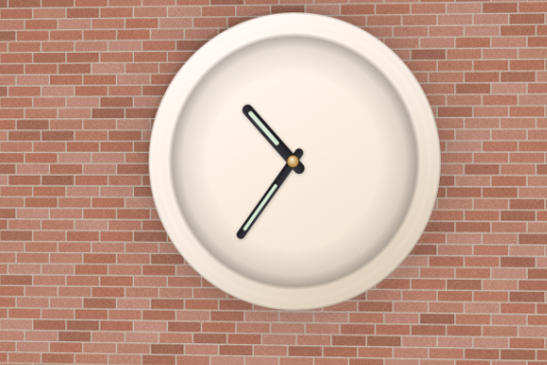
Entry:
10.36
